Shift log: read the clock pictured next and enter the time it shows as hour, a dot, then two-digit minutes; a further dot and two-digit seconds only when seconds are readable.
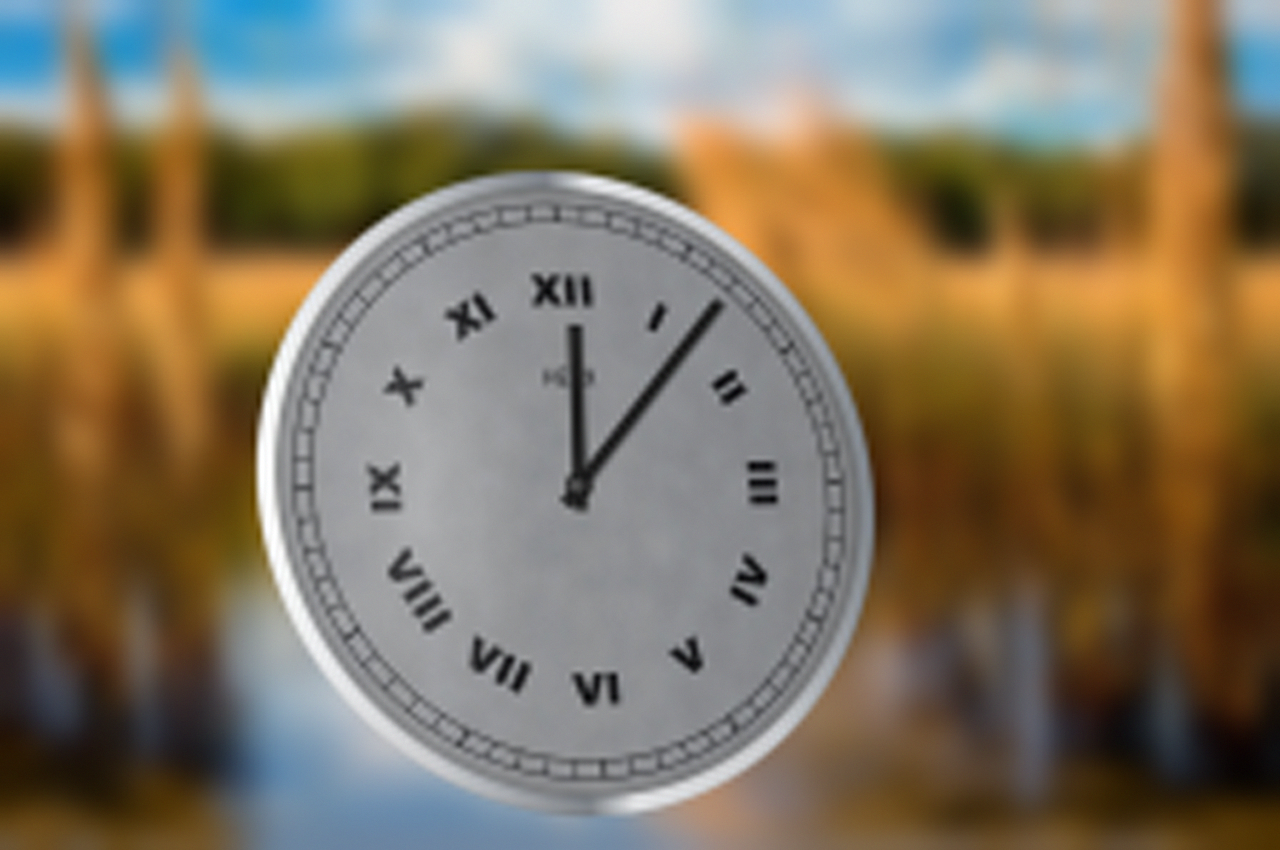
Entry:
12.07
